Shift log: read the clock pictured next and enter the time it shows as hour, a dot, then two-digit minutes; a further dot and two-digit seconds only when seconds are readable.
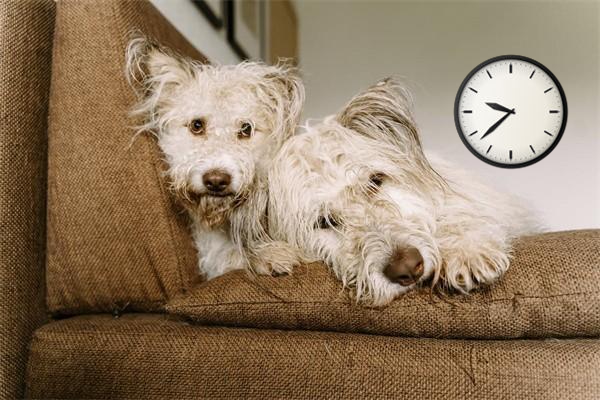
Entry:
9.38
